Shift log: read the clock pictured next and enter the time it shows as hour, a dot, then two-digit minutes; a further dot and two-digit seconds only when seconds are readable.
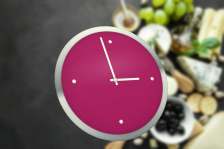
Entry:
2.58
